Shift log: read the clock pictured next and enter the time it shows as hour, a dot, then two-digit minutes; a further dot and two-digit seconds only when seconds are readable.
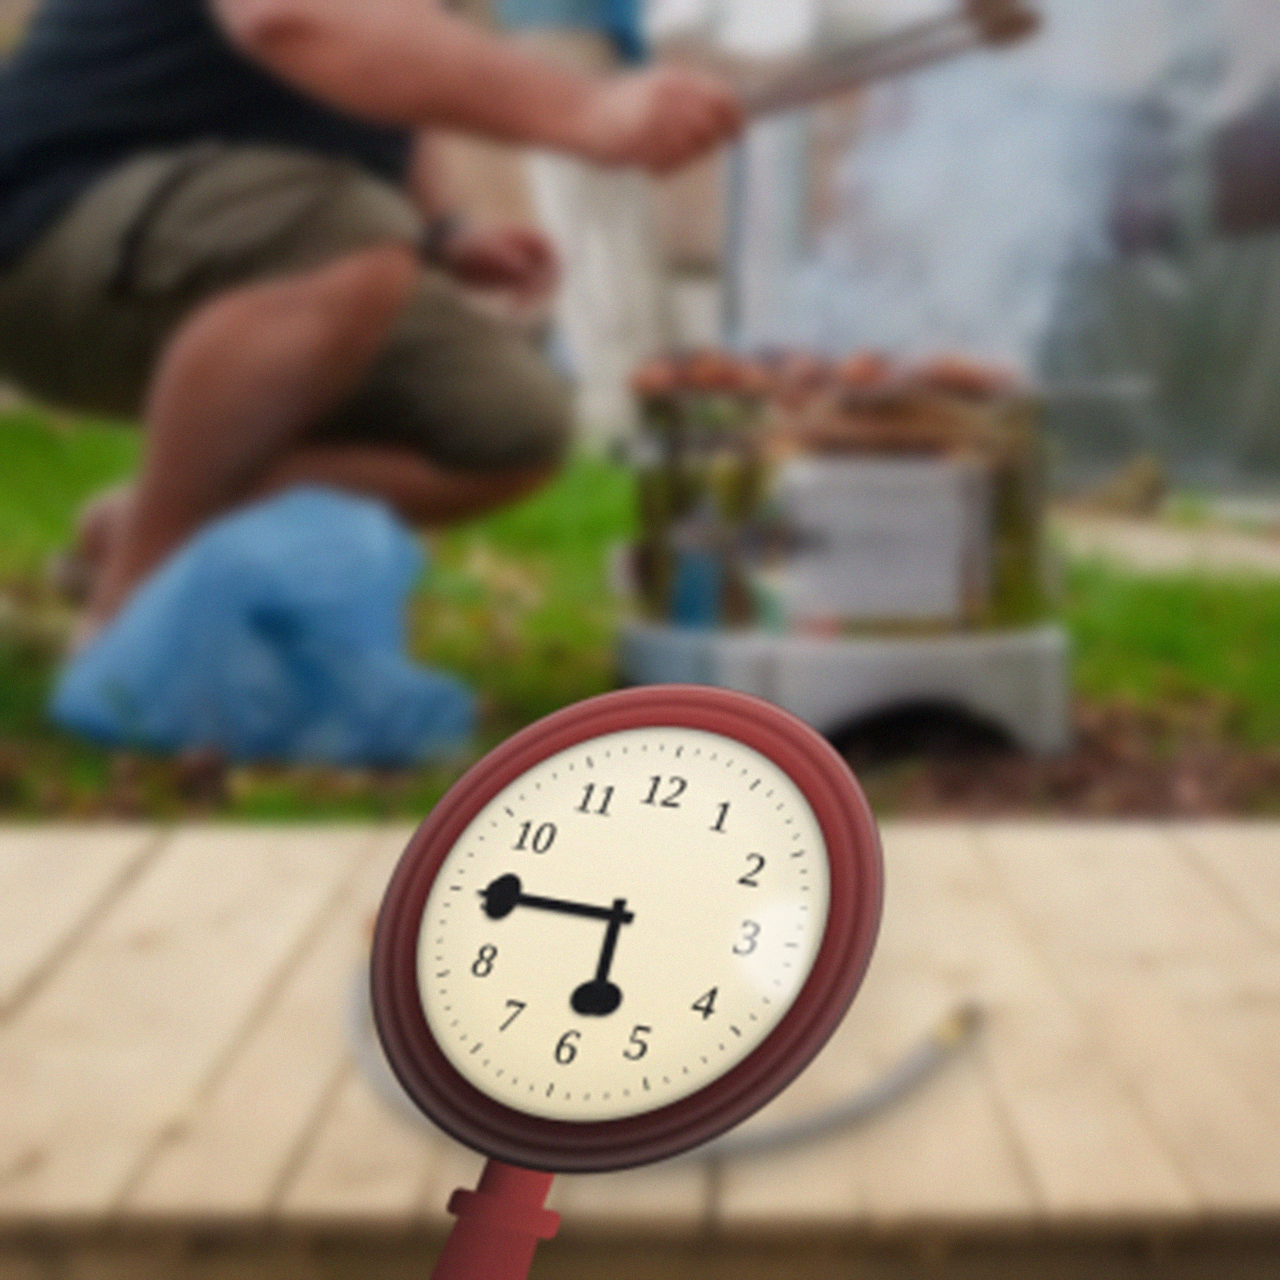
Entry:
5.45
